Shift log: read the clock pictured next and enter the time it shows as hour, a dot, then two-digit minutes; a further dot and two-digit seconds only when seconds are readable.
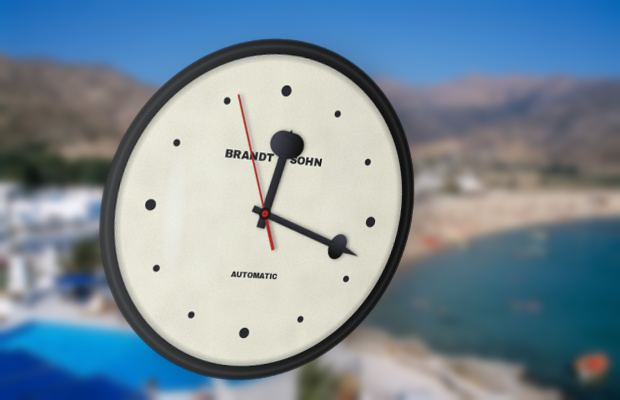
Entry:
12.17.56
